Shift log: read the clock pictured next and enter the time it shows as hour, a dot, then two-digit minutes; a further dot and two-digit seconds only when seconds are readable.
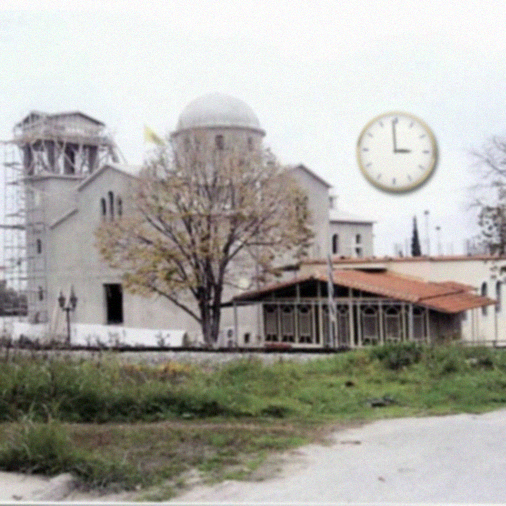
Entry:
2.59
